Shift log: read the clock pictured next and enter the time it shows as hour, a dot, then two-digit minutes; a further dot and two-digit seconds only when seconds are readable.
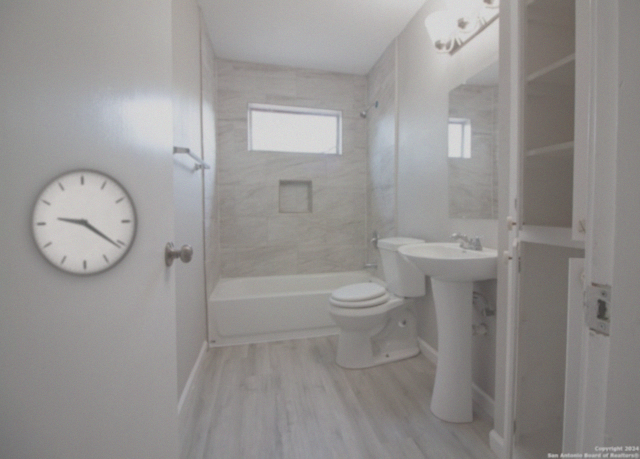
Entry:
9.21
